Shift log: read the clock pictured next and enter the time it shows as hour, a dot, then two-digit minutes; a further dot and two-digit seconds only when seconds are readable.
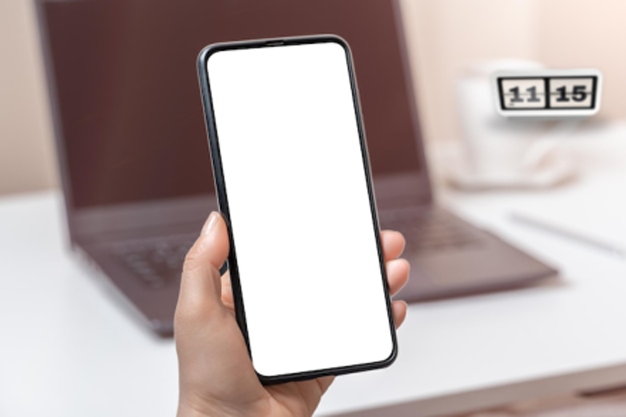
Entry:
11.15
